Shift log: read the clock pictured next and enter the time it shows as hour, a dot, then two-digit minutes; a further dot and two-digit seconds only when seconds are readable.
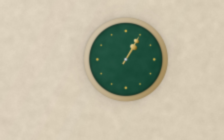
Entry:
1.05
